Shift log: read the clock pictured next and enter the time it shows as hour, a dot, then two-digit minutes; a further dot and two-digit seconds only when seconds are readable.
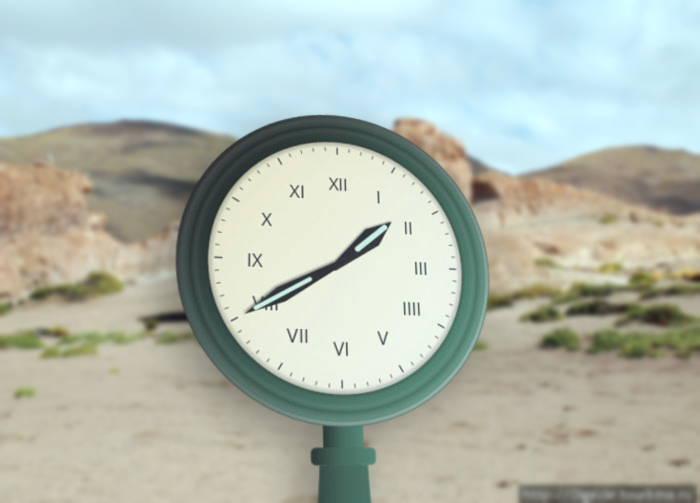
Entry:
1.40
